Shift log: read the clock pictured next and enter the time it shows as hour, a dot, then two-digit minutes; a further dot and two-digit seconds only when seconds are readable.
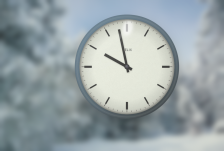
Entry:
9.58
